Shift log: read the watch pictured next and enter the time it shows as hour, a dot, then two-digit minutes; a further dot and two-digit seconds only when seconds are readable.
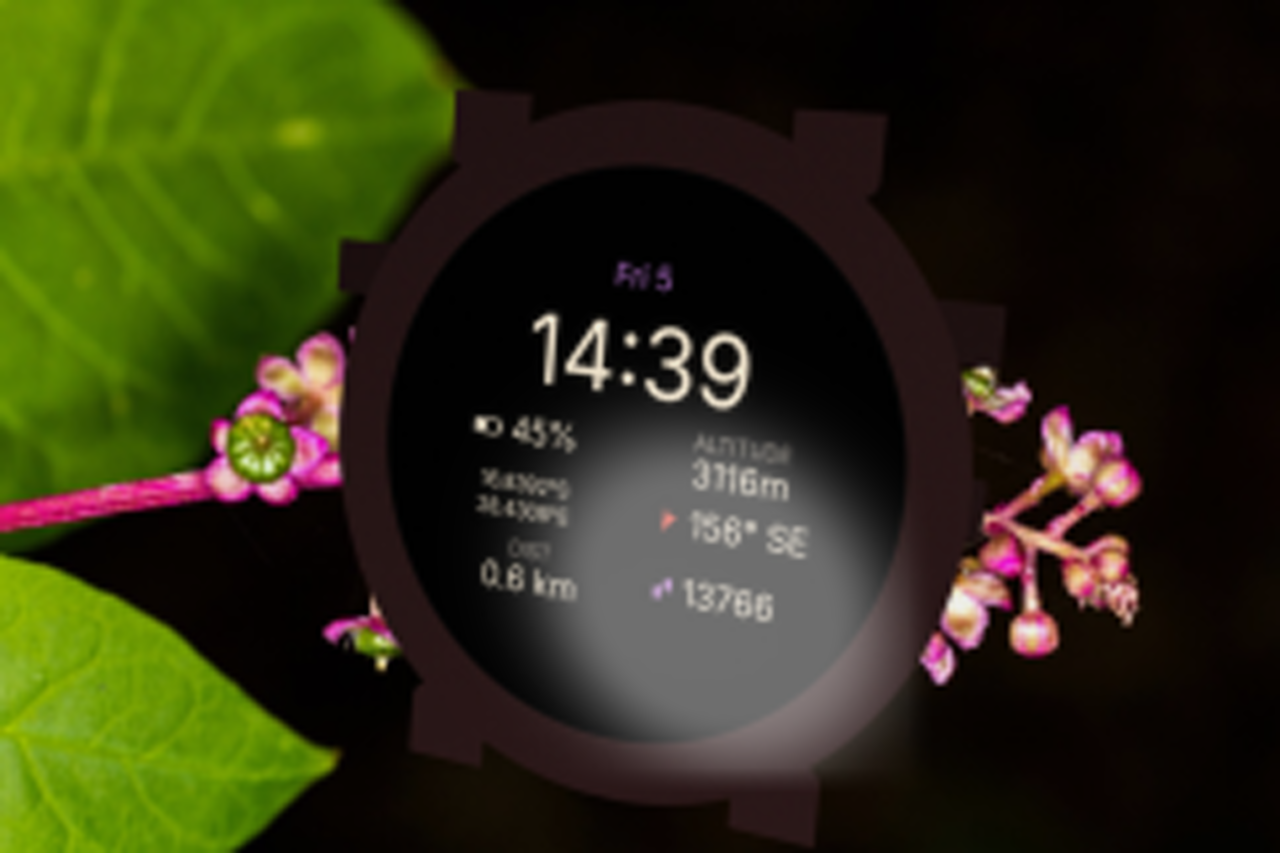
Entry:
14.39
